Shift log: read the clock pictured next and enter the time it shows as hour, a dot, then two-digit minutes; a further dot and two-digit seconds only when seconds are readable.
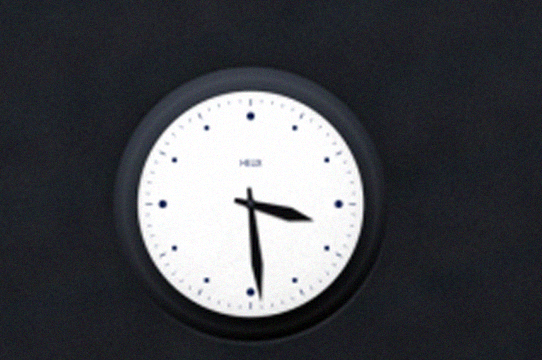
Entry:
3.29
